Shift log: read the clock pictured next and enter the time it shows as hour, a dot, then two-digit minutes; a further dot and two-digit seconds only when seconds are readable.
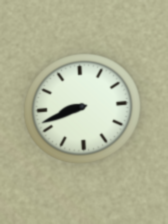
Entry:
8.42
